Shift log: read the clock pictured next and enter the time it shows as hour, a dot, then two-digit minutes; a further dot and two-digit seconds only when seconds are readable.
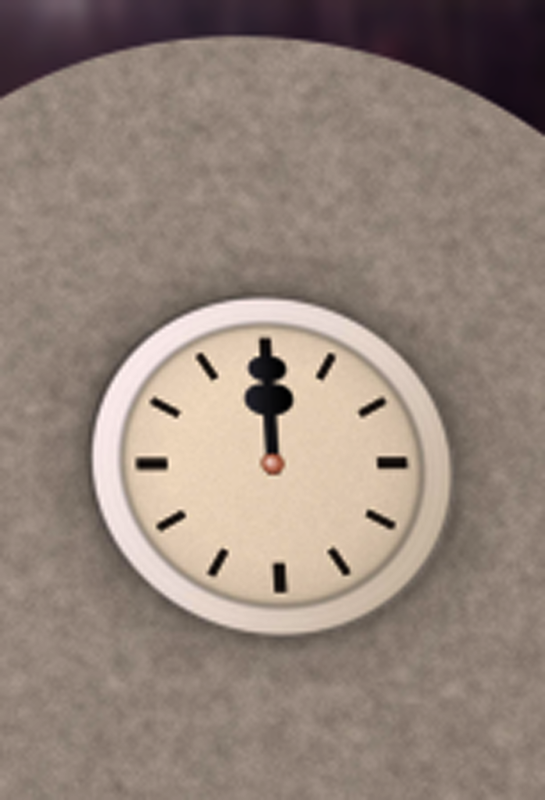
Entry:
12.00
